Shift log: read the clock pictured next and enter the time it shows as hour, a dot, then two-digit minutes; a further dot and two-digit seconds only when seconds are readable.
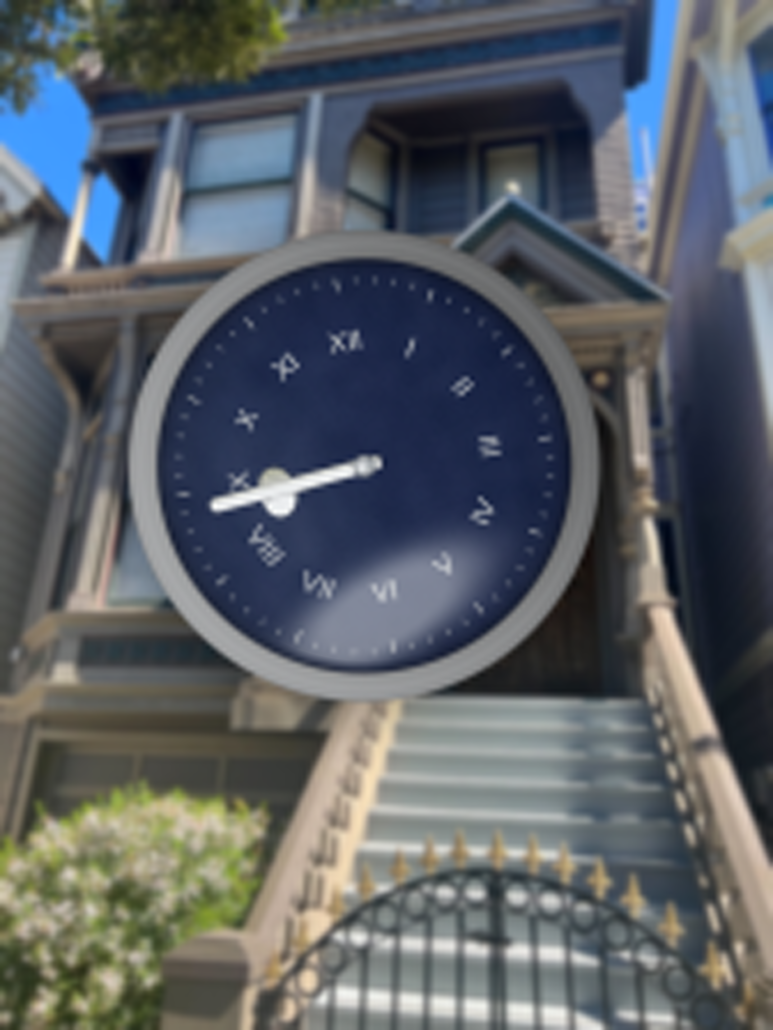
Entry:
8.44
